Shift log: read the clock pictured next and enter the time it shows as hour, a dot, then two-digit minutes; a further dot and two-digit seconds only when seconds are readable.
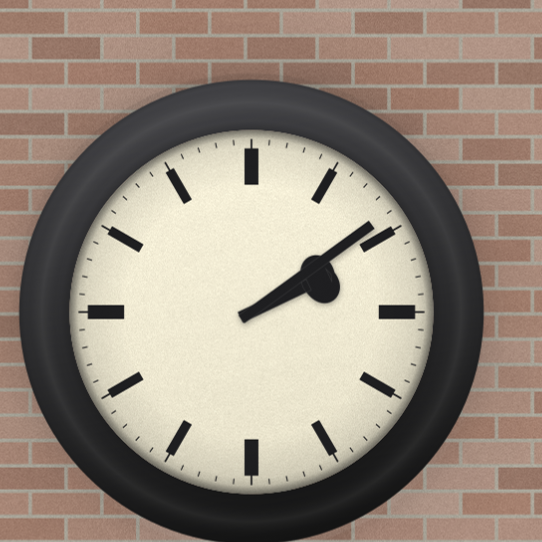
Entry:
2.09
